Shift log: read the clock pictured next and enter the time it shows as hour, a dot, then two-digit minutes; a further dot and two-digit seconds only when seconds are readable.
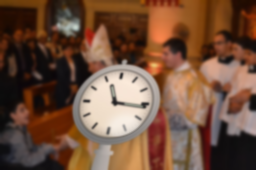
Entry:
11.16
